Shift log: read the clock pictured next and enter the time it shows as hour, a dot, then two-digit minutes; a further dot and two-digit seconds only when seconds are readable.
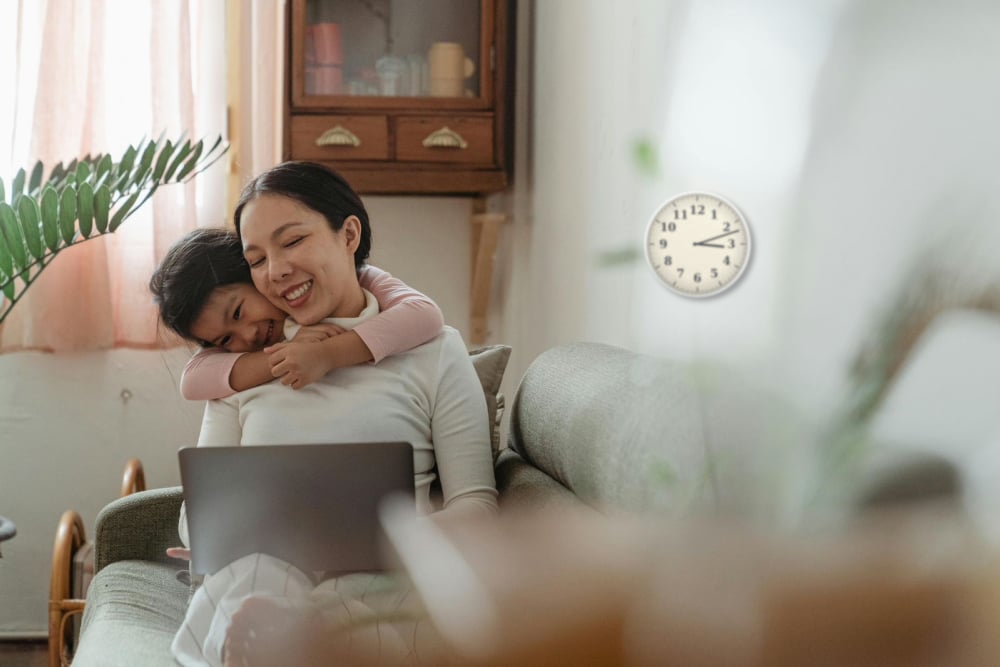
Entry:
3.12
